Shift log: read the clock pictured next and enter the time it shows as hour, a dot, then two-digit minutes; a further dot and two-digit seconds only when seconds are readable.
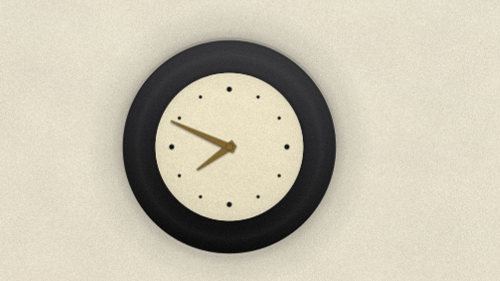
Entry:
7.49
